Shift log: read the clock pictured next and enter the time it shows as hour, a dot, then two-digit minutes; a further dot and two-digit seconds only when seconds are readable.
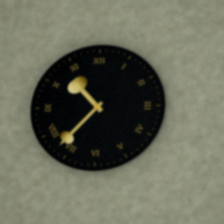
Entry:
10.37
